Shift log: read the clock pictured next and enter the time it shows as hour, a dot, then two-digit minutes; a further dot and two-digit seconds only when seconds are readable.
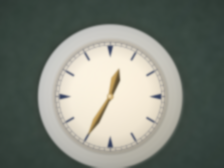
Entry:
12.35
